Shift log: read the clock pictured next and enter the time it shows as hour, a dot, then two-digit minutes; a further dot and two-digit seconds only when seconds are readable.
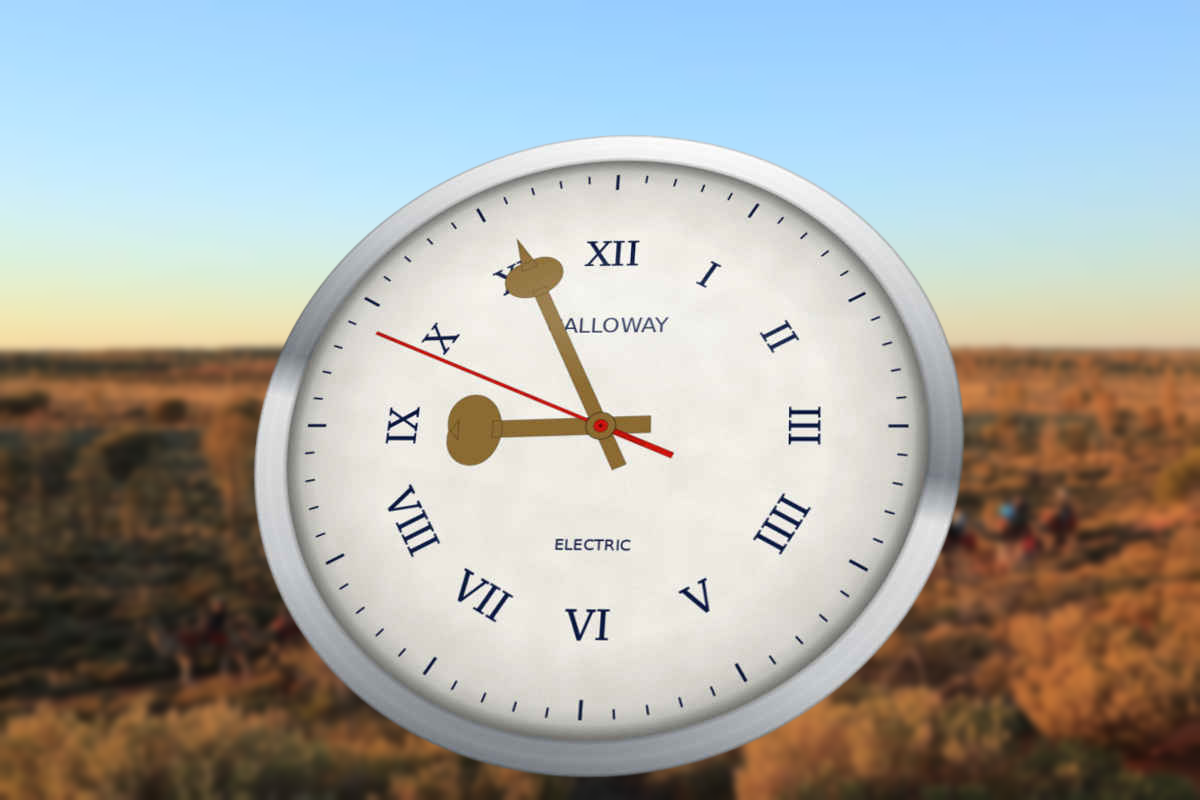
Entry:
8.55.49
